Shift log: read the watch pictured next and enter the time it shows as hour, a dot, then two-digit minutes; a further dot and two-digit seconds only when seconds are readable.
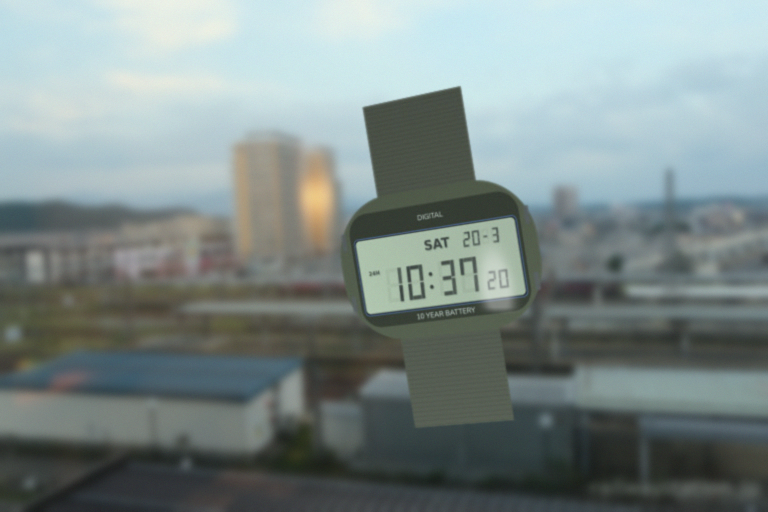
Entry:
10.37.20
